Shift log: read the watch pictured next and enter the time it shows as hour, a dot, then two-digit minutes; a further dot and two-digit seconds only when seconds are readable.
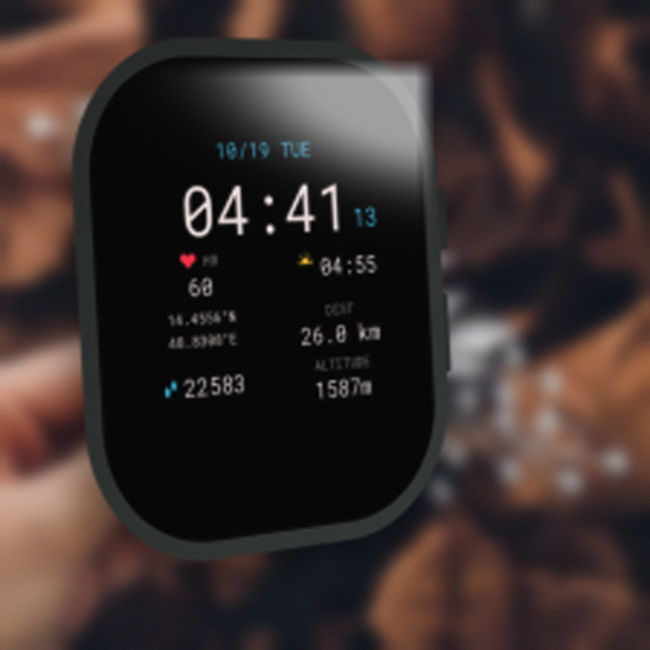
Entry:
4.41.13
